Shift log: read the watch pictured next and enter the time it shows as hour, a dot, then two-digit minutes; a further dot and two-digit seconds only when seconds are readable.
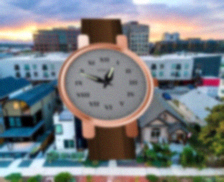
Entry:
12.49
